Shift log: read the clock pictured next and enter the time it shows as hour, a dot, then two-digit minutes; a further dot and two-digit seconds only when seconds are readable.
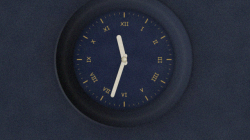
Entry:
11.33
